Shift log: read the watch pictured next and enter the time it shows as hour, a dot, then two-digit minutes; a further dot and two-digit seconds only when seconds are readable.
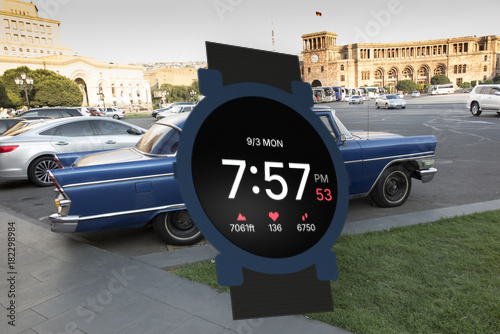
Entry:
7.57.53
